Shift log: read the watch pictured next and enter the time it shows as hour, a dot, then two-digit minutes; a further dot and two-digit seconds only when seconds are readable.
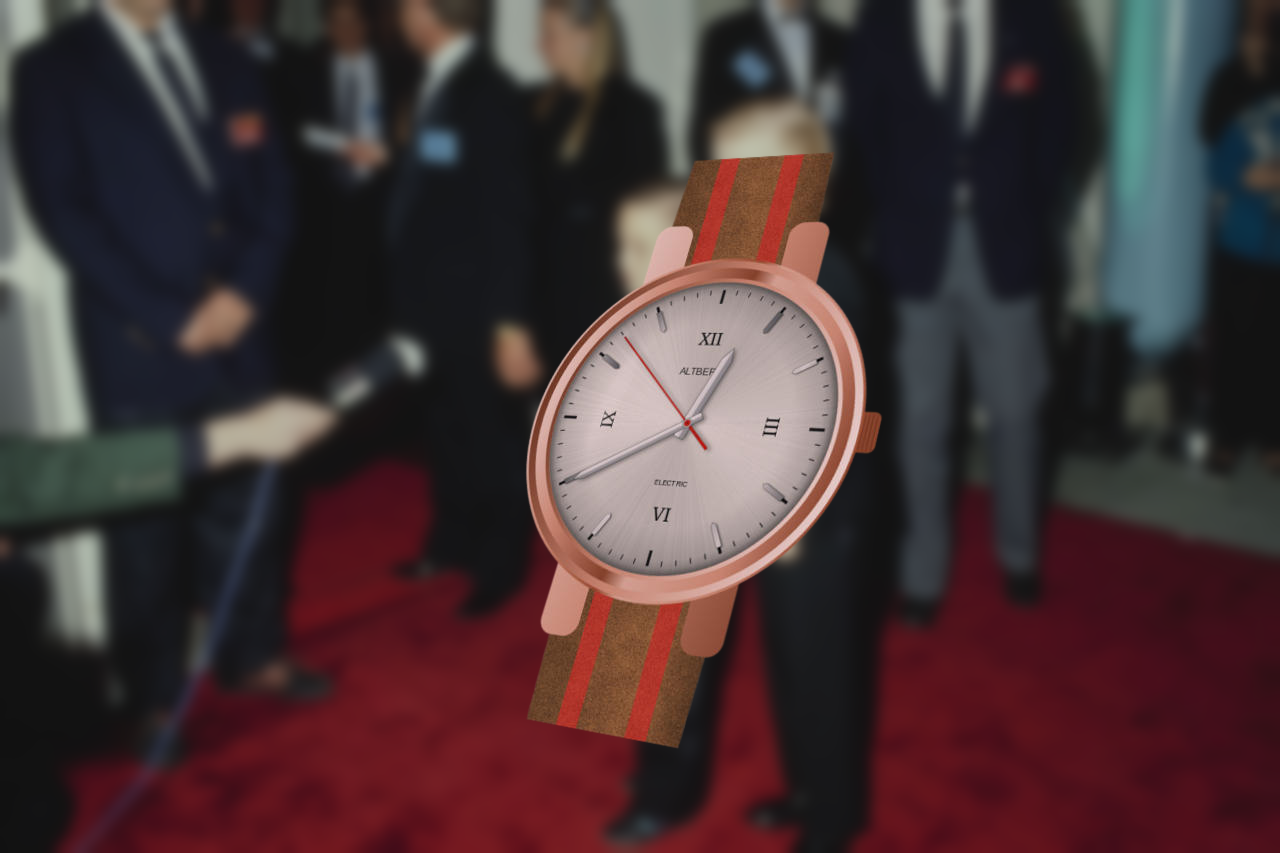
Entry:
12.39.52
